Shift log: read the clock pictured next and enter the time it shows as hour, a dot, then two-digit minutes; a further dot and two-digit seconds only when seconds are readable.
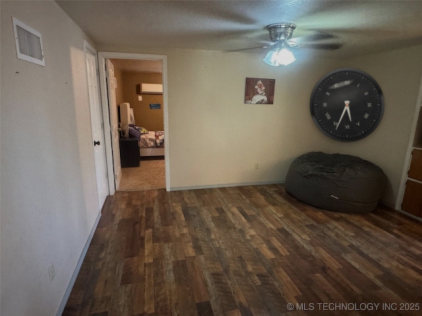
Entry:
5.34
